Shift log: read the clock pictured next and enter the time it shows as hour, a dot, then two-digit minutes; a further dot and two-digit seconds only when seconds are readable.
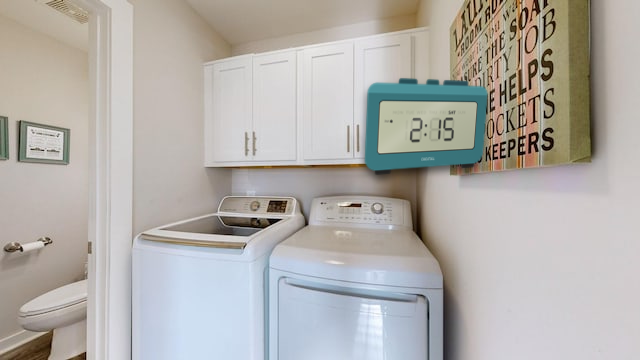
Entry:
2.15
